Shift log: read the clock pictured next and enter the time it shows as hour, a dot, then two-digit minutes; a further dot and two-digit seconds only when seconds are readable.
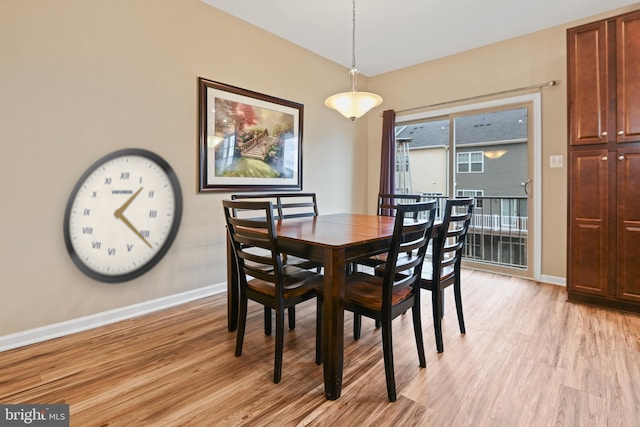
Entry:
1.21
